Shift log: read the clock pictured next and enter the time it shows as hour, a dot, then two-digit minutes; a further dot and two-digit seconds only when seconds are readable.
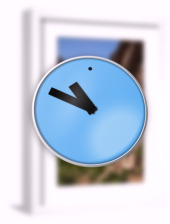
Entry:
10.49
